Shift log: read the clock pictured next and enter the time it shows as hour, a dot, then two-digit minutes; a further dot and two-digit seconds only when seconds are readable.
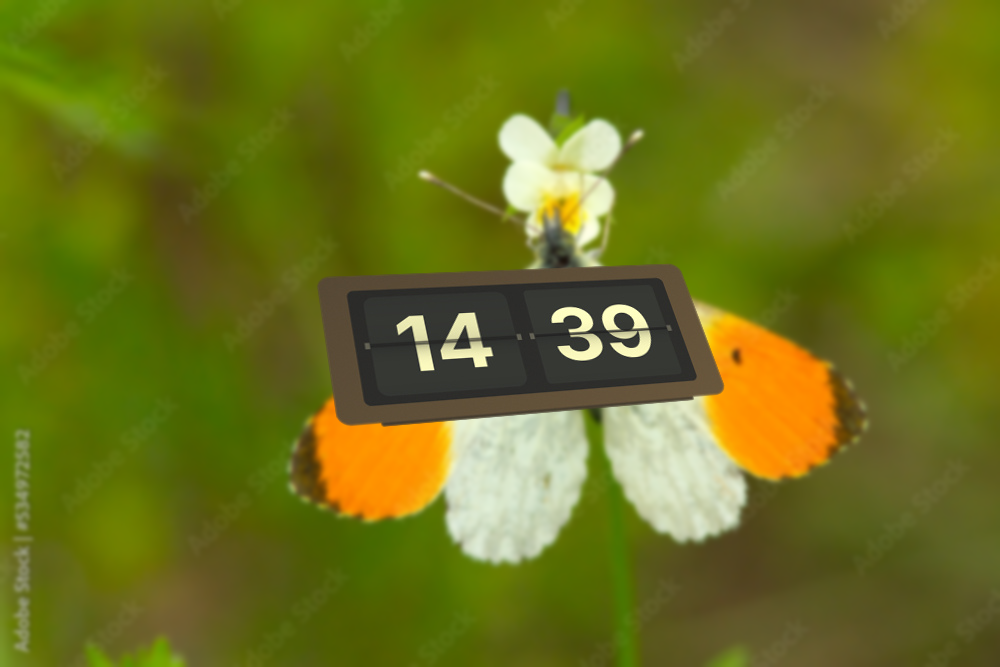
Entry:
14.39
